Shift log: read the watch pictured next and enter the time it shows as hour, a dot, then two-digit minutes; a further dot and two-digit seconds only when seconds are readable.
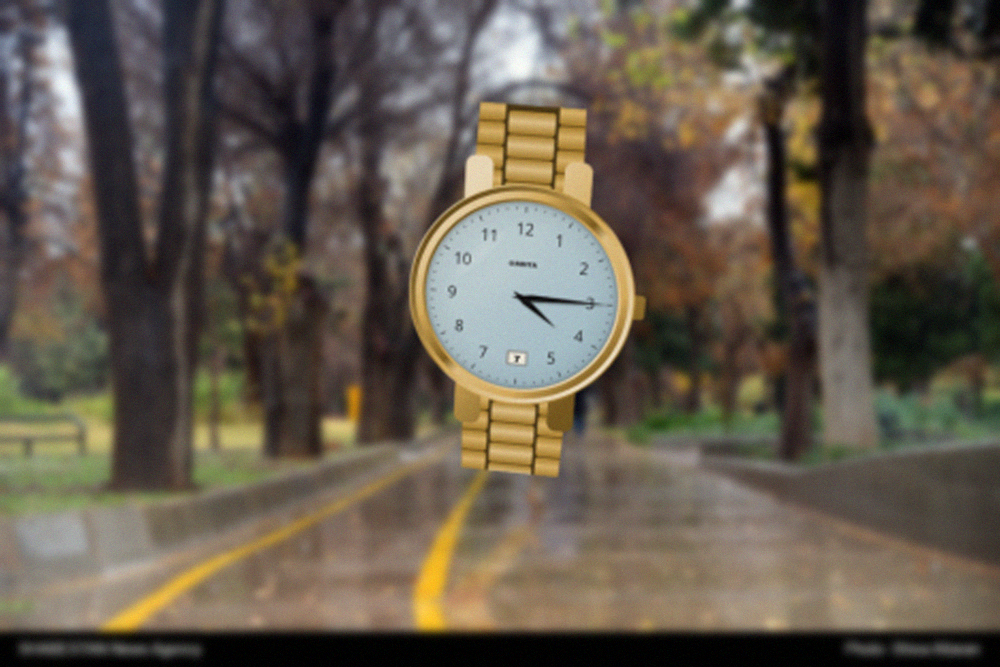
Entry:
4.15
